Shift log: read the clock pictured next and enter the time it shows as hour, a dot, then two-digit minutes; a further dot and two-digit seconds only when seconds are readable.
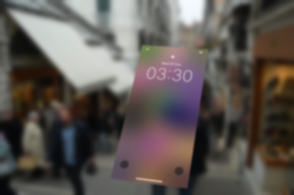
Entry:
3.30
